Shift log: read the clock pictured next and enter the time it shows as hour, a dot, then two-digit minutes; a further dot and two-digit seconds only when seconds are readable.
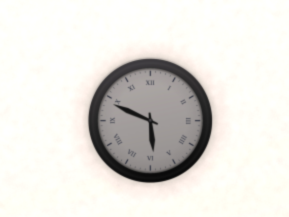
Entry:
5.49
